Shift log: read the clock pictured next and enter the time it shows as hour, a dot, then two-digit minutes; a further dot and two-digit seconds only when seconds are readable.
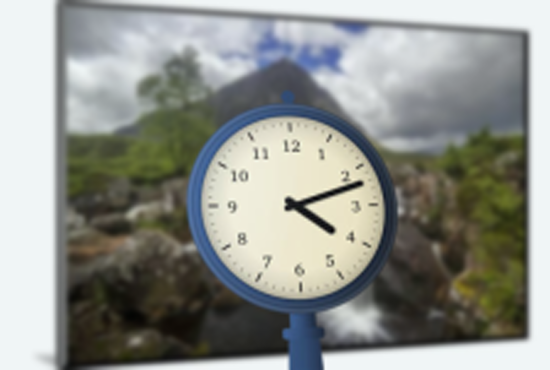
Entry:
4.12
